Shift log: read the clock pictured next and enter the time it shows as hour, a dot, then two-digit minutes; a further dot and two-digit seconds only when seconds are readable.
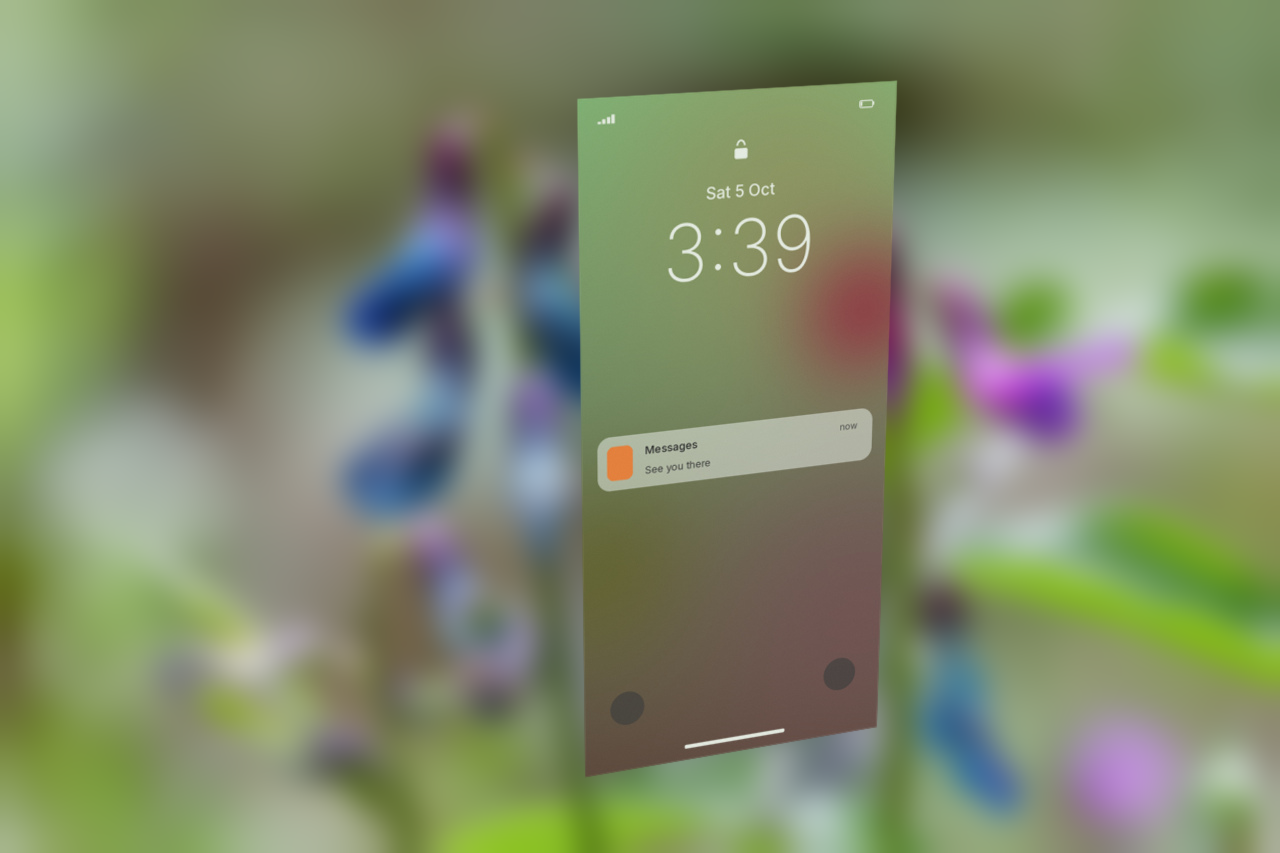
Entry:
3.39
